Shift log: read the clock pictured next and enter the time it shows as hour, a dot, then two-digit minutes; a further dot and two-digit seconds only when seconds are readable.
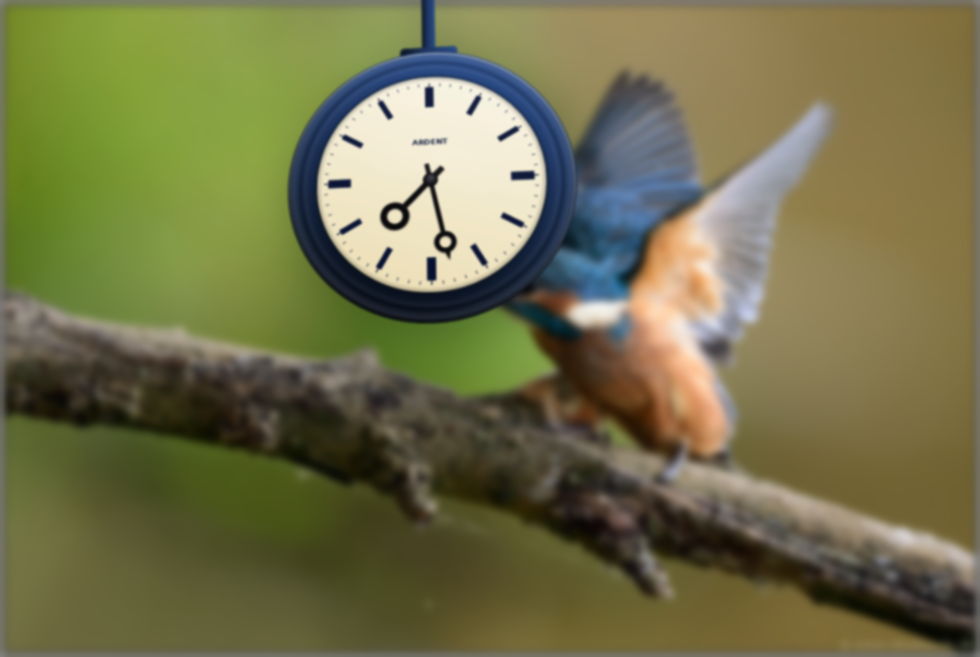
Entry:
7.28
